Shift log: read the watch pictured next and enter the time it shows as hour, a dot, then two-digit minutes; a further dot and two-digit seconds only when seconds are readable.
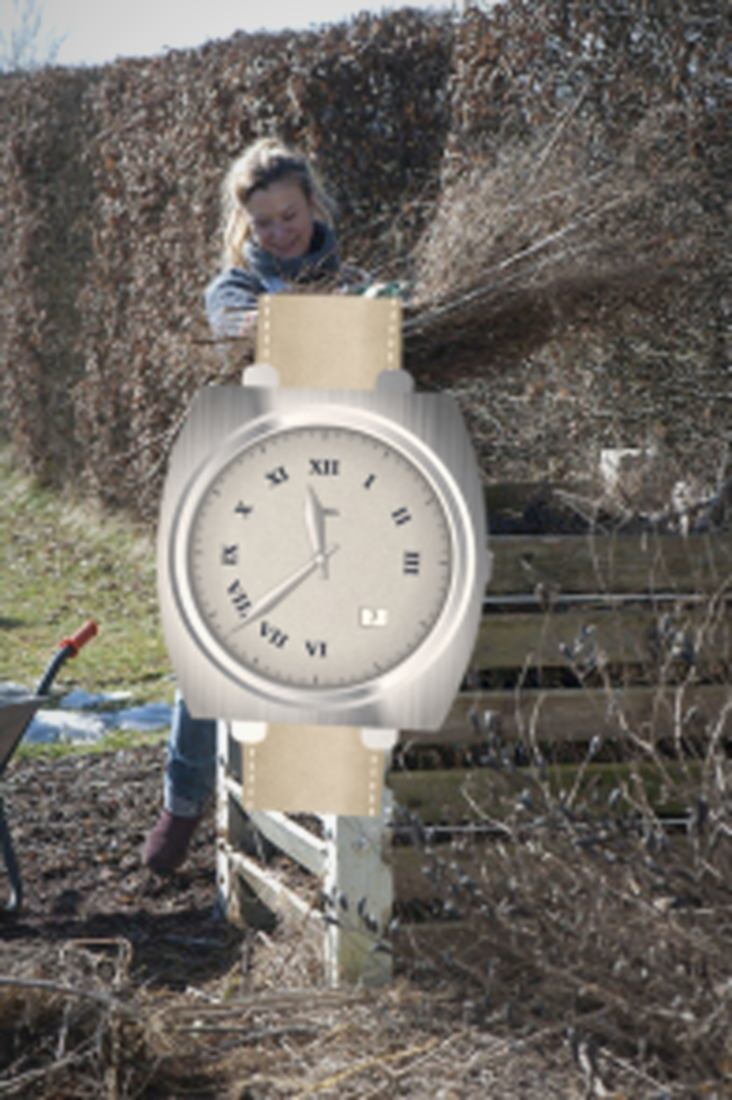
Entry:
11.38
